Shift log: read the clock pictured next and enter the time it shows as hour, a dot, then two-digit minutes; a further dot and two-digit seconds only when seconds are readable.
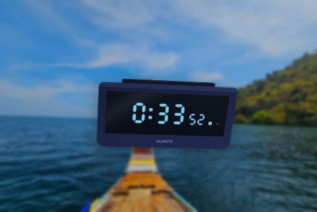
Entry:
0.33.52
